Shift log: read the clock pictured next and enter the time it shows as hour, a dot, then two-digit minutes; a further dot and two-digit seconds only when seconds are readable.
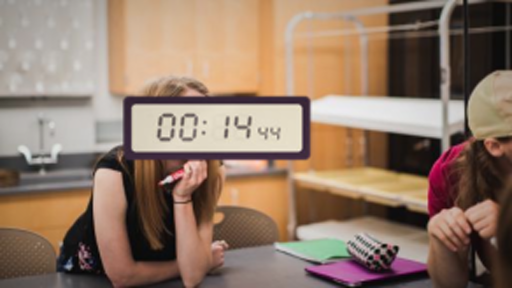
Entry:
0.14.44
